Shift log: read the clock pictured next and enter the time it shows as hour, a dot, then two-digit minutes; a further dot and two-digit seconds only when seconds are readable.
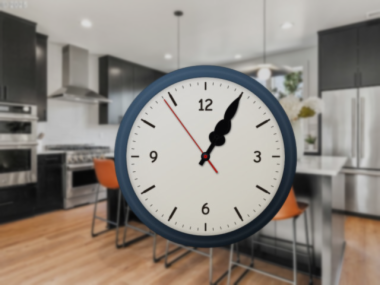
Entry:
1.04.54
